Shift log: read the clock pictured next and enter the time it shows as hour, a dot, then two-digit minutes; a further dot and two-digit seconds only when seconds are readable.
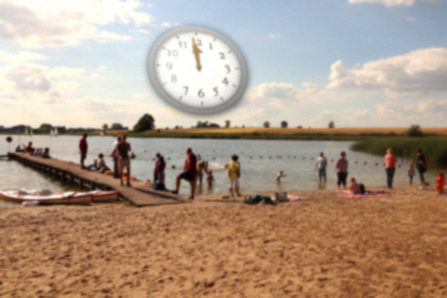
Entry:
11.59
